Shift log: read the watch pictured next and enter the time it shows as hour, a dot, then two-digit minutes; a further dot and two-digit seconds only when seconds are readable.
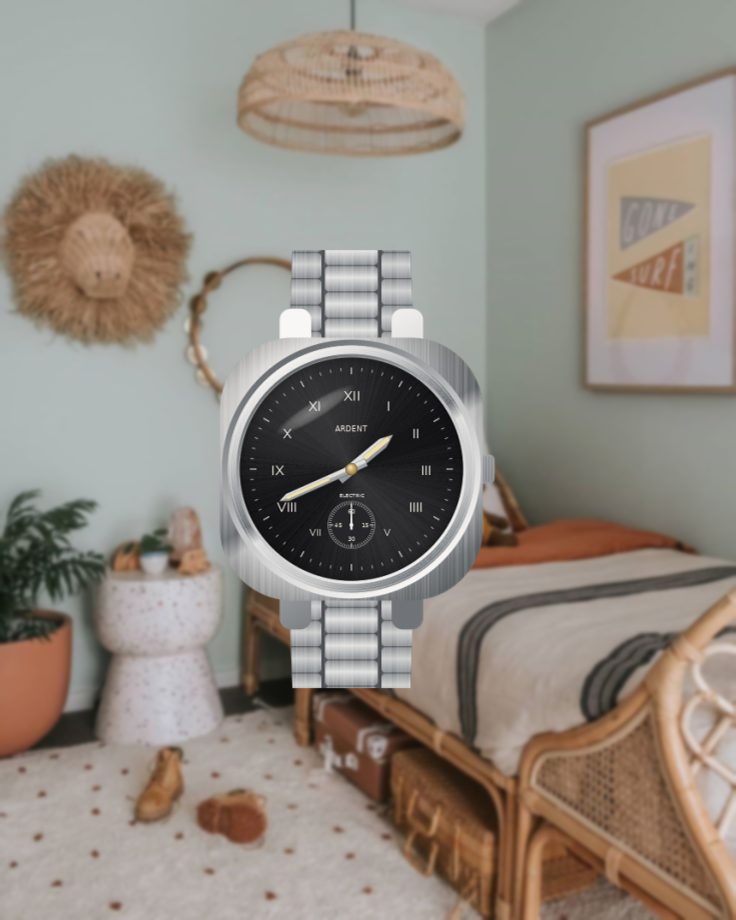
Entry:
1.41
